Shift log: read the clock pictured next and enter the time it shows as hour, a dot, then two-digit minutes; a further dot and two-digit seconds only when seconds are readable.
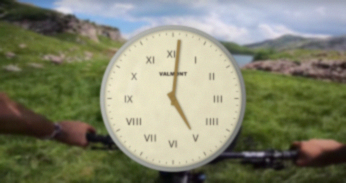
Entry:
5.01
